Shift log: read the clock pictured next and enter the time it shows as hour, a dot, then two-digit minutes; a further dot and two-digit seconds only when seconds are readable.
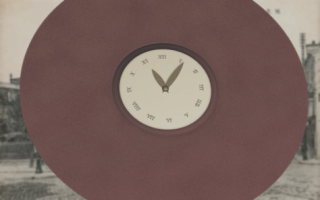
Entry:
11.06
